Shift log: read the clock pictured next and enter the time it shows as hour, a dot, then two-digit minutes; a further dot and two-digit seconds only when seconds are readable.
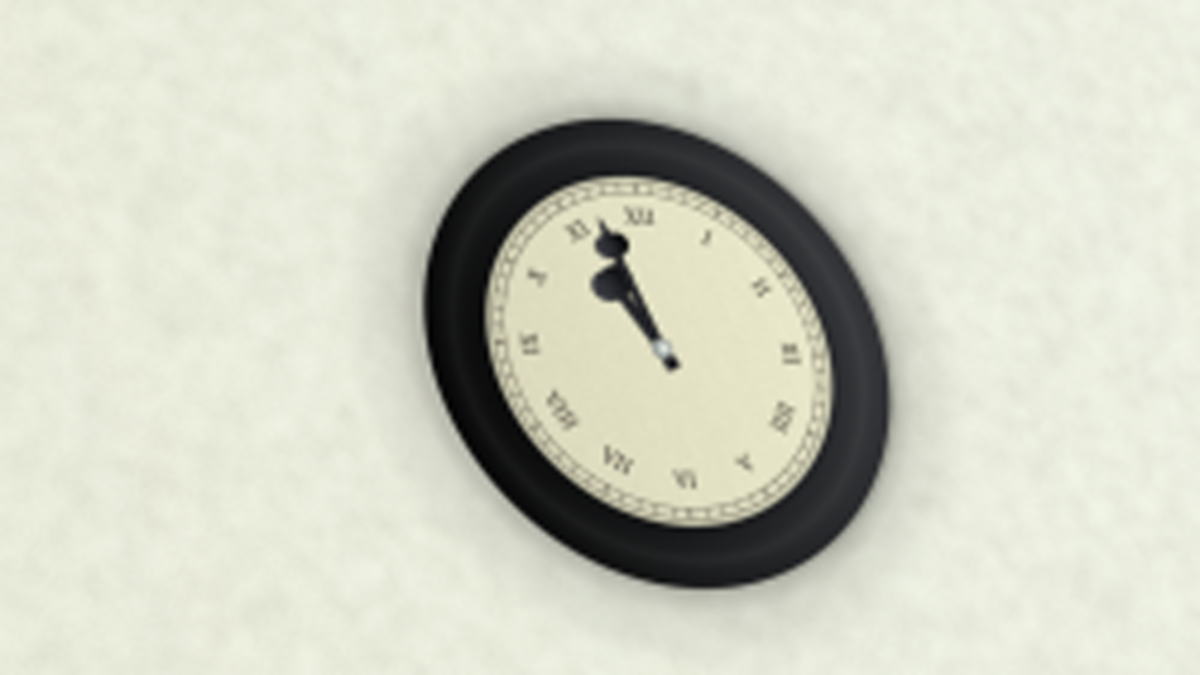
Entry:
10.57
